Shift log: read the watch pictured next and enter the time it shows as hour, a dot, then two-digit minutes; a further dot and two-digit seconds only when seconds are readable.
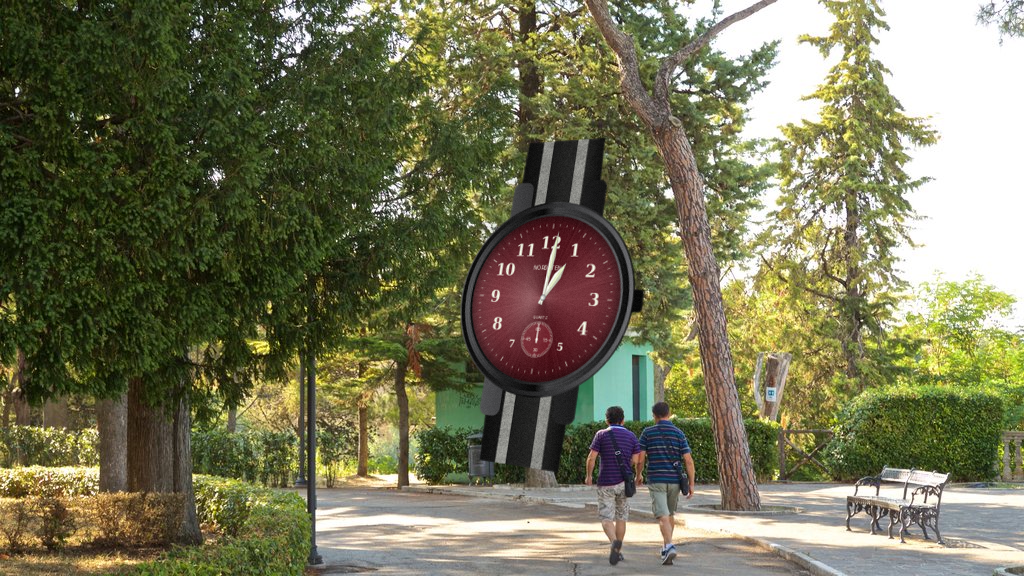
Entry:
1.01
